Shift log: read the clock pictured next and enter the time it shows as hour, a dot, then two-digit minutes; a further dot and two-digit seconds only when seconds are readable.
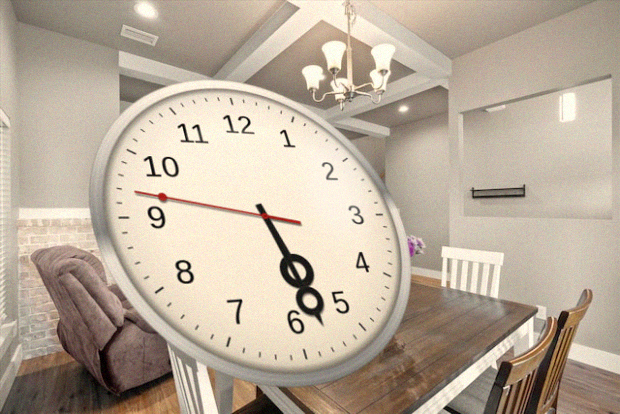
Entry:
5.27.47
